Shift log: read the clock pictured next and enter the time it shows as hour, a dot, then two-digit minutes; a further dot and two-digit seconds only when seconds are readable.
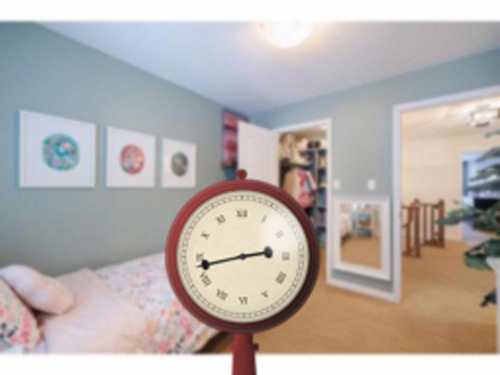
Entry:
2.43
